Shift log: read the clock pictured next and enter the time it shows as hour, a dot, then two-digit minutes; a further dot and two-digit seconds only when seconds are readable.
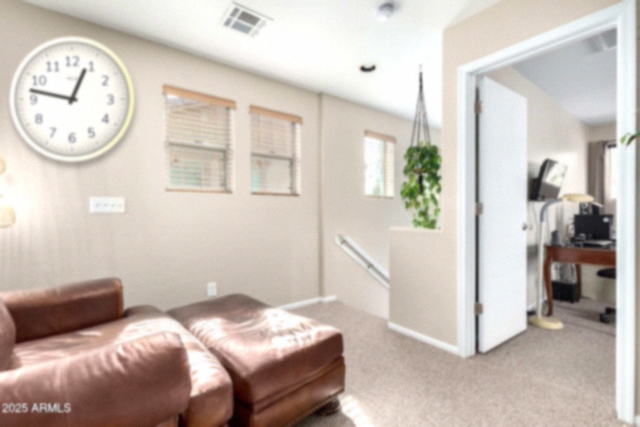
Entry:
12.47
